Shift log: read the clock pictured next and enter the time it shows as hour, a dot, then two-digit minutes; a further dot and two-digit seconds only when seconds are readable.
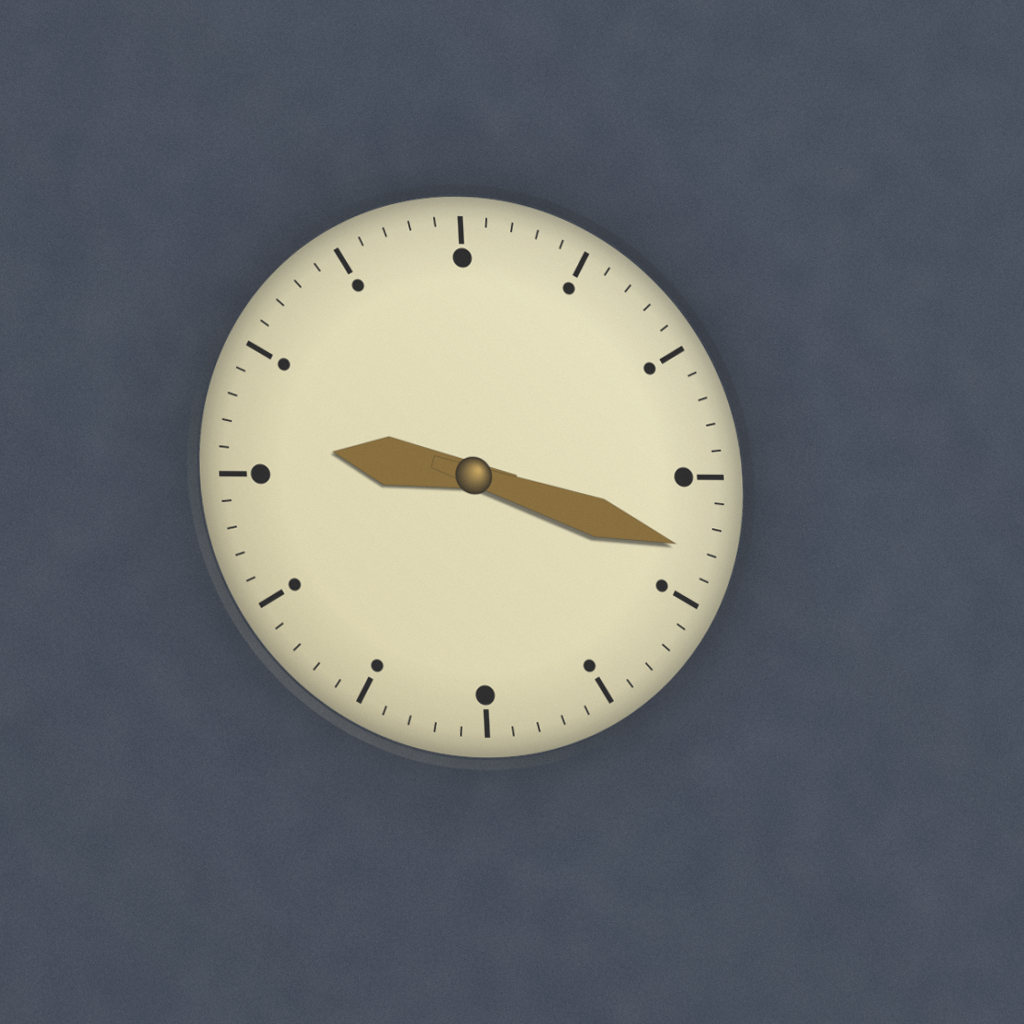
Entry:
9.18
